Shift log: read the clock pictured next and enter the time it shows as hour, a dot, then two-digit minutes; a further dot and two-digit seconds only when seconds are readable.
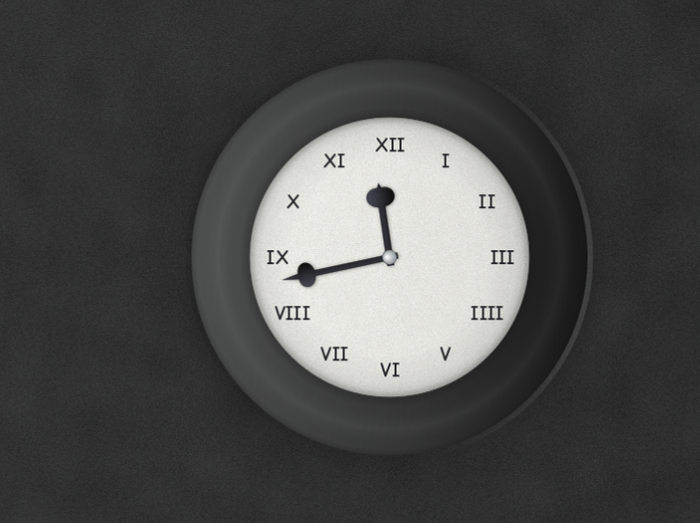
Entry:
11.43
